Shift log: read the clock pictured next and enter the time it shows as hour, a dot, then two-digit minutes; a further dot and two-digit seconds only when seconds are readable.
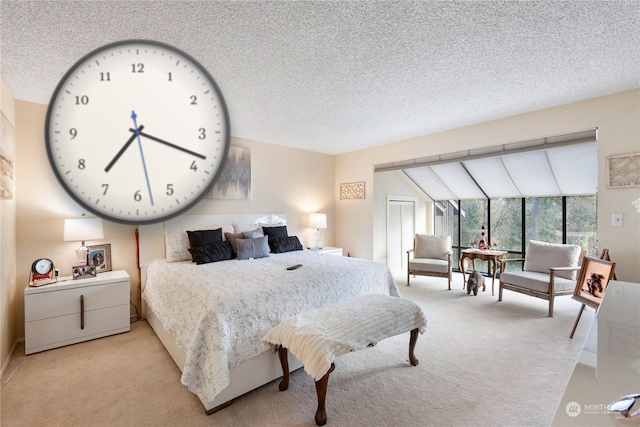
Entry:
7.18.28
